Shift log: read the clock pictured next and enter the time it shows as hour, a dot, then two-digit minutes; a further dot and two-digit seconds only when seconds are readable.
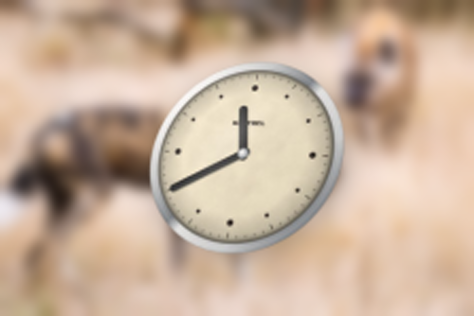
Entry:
11.40
